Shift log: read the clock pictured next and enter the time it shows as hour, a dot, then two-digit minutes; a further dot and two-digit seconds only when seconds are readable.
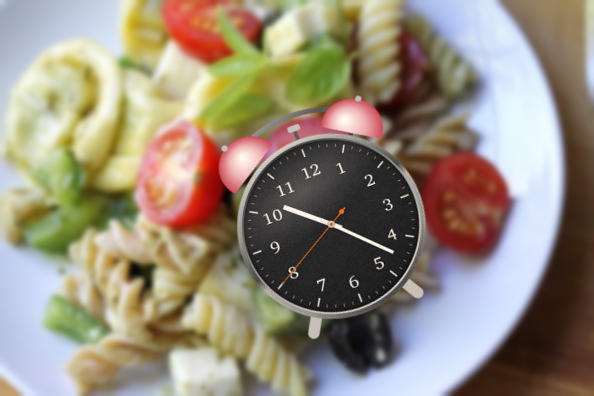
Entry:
10.22.40
